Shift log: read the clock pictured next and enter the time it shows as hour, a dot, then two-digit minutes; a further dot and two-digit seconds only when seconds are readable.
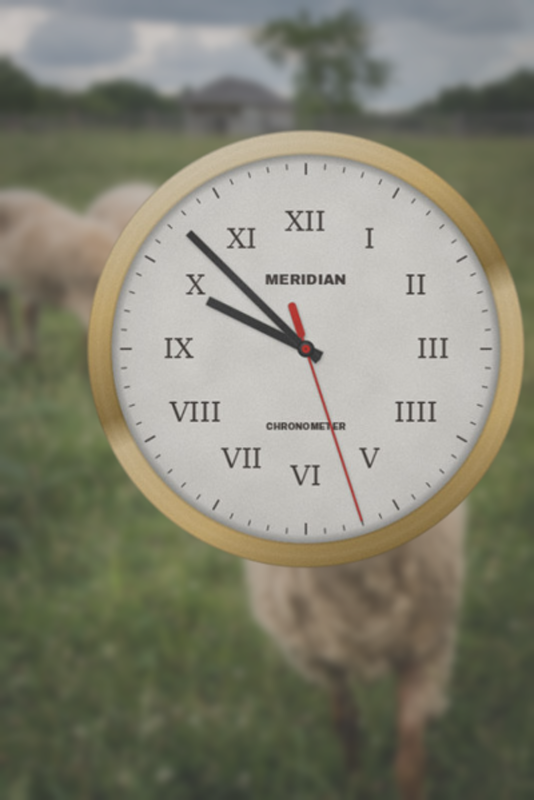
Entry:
9.52.27
